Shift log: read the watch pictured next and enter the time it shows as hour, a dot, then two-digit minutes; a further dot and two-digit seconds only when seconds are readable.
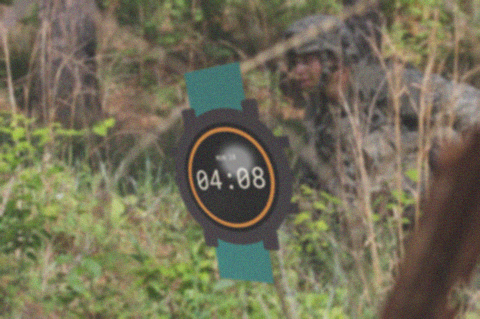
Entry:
4.08
